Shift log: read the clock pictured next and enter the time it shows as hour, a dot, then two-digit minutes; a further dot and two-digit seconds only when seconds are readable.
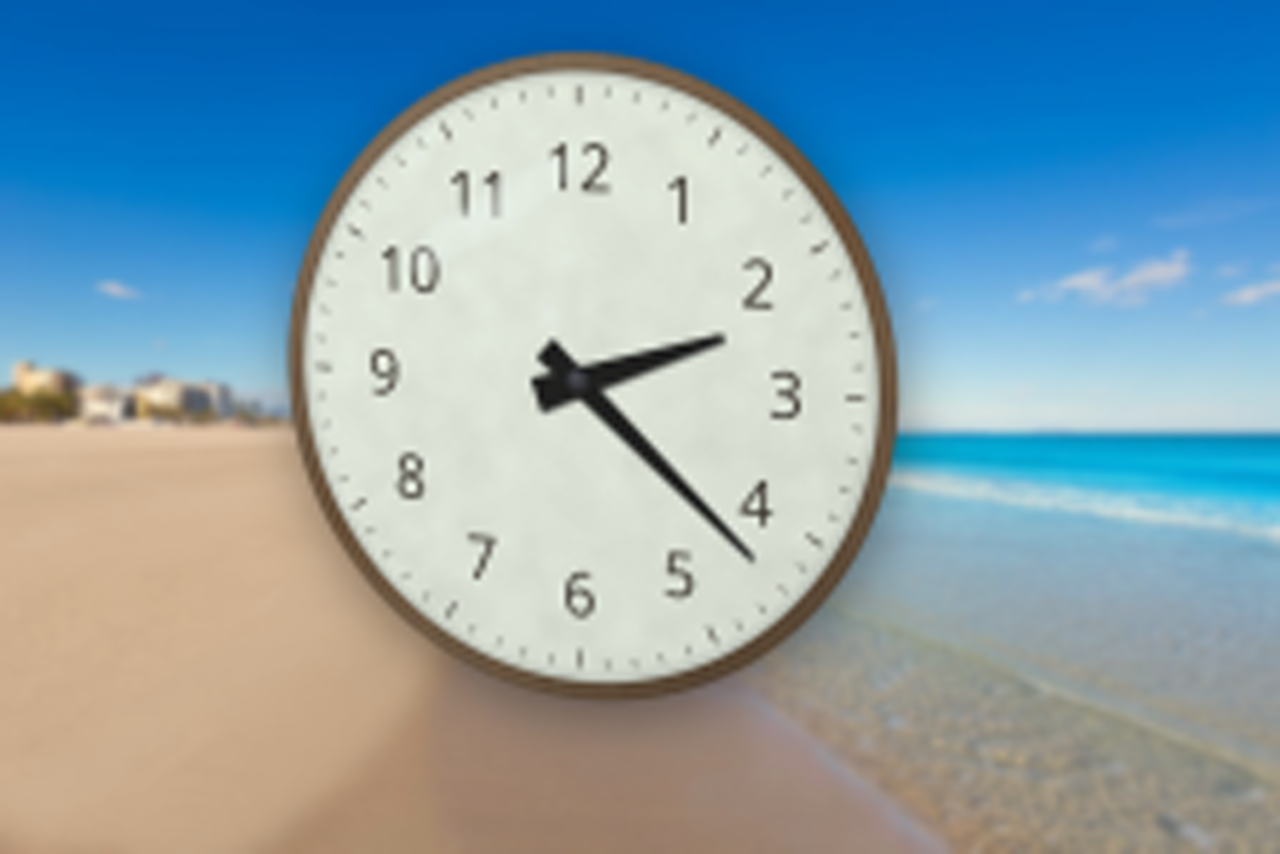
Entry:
2.22
